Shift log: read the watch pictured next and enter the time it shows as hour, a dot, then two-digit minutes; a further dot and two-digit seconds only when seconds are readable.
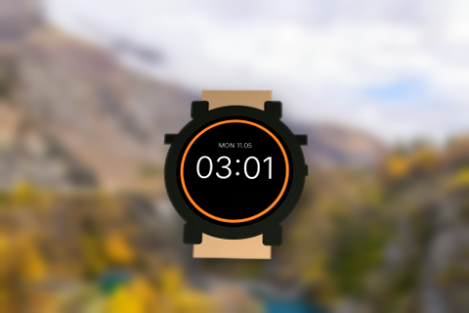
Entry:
3.01
